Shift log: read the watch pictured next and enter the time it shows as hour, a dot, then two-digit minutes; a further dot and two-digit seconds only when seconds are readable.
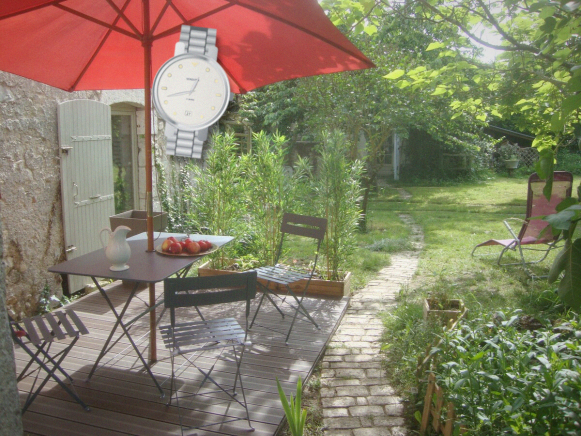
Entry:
12.42
